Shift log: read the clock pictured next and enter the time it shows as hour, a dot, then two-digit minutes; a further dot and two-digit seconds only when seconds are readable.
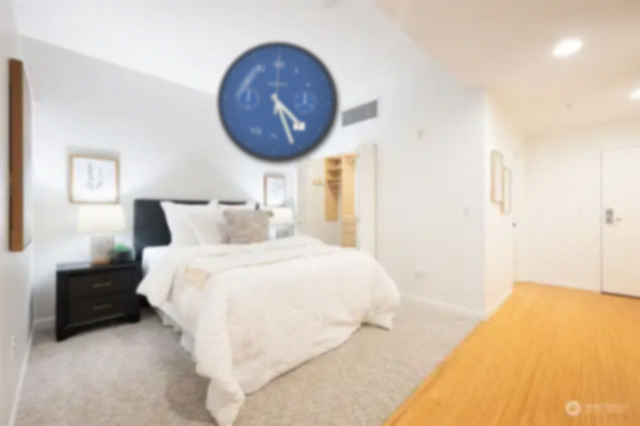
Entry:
4.26
